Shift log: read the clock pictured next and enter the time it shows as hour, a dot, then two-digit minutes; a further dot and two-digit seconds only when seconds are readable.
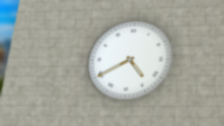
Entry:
4.40
